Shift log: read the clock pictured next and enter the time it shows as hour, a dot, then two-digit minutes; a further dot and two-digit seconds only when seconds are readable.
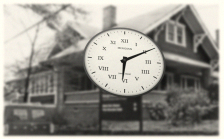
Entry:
6.10
